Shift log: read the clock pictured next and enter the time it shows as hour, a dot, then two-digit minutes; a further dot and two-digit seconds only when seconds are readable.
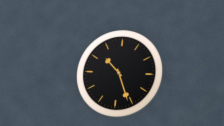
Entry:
10.26
